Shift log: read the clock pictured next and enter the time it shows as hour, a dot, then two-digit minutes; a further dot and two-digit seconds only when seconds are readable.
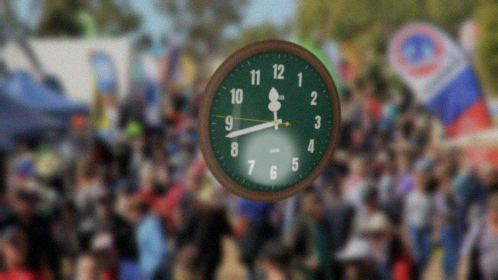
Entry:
11.42.46
